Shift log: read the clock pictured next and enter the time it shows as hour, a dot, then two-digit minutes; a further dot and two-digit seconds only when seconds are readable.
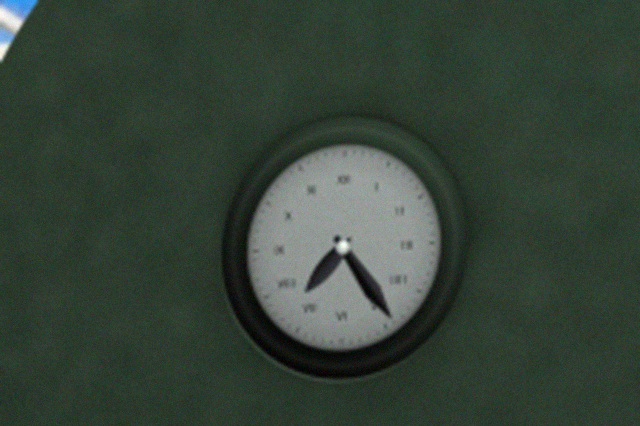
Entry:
7.24
